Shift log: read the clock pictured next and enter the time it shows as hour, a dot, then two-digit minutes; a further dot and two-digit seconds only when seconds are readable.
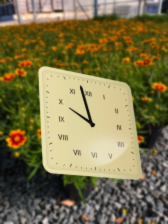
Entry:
9.58
